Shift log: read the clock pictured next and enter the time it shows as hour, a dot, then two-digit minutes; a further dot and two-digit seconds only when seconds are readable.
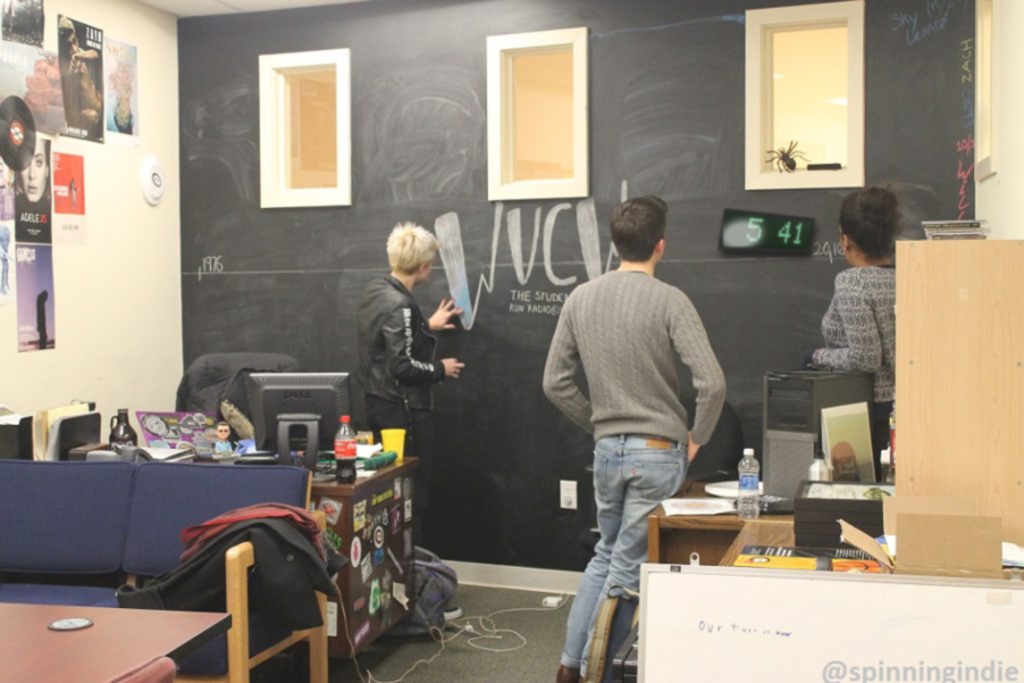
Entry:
5.41
